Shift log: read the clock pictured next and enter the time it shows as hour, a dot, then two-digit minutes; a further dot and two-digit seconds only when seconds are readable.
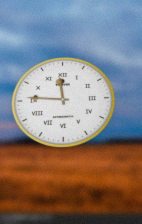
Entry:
11.46
